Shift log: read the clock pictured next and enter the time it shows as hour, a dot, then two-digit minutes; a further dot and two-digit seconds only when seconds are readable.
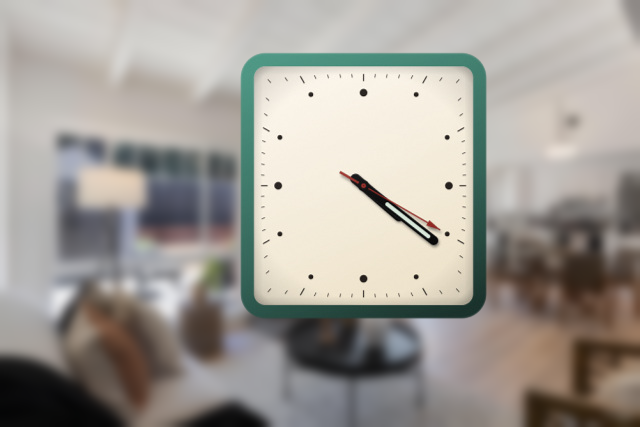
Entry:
4.21.20
